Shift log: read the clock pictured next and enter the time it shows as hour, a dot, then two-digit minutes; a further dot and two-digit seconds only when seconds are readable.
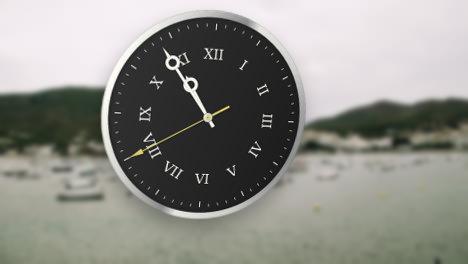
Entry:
10.53.40
